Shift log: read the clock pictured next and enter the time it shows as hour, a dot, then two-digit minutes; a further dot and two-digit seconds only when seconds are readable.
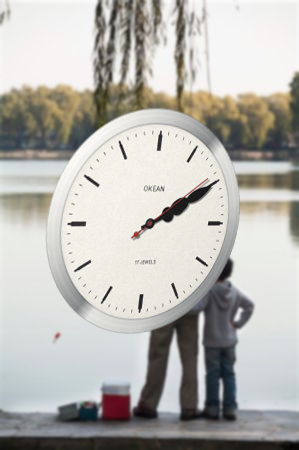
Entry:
2.10.09
